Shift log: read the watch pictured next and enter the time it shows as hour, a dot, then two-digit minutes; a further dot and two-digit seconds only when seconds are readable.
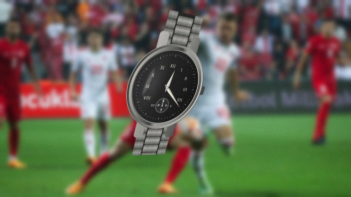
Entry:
12.22
